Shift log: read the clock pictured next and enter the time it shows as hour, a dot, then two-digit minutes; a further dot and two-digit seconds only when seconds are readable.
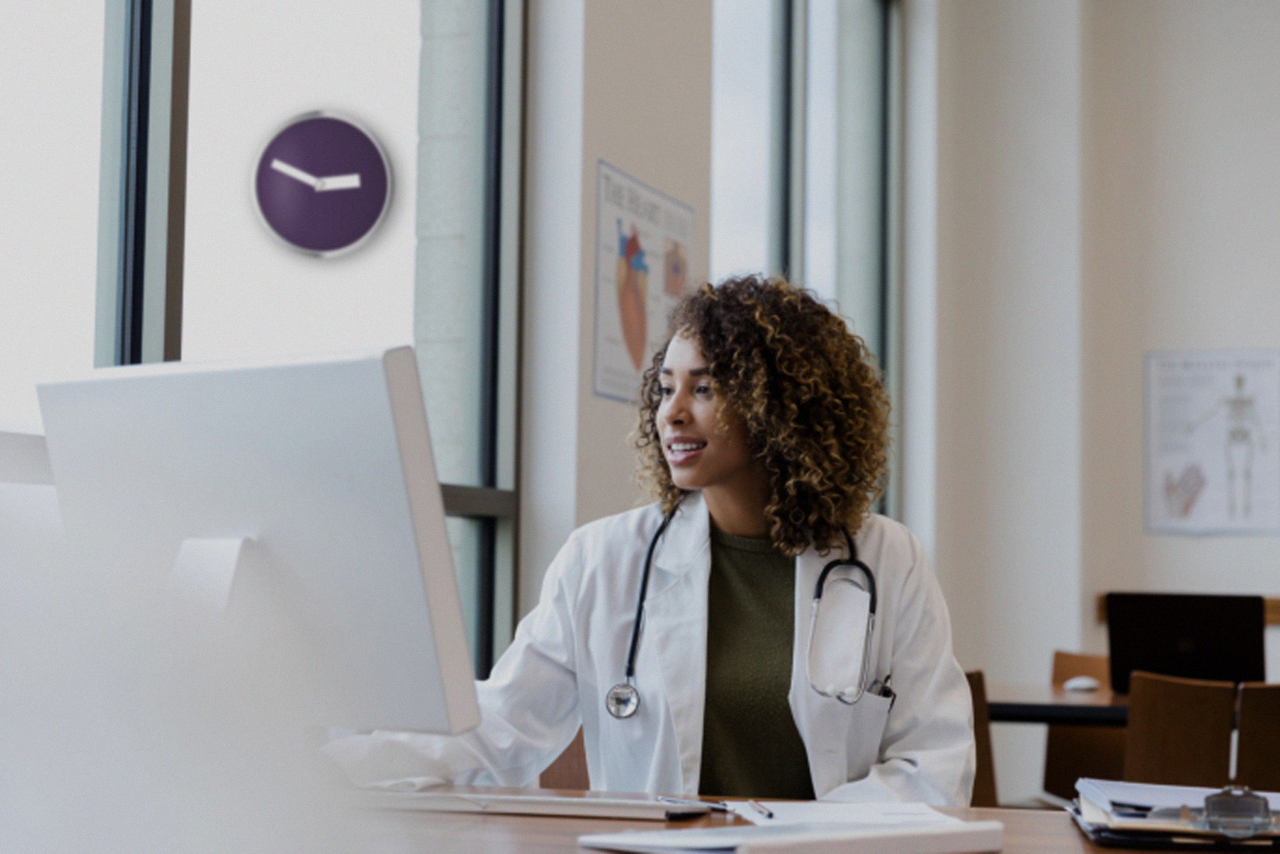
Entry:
2.49
